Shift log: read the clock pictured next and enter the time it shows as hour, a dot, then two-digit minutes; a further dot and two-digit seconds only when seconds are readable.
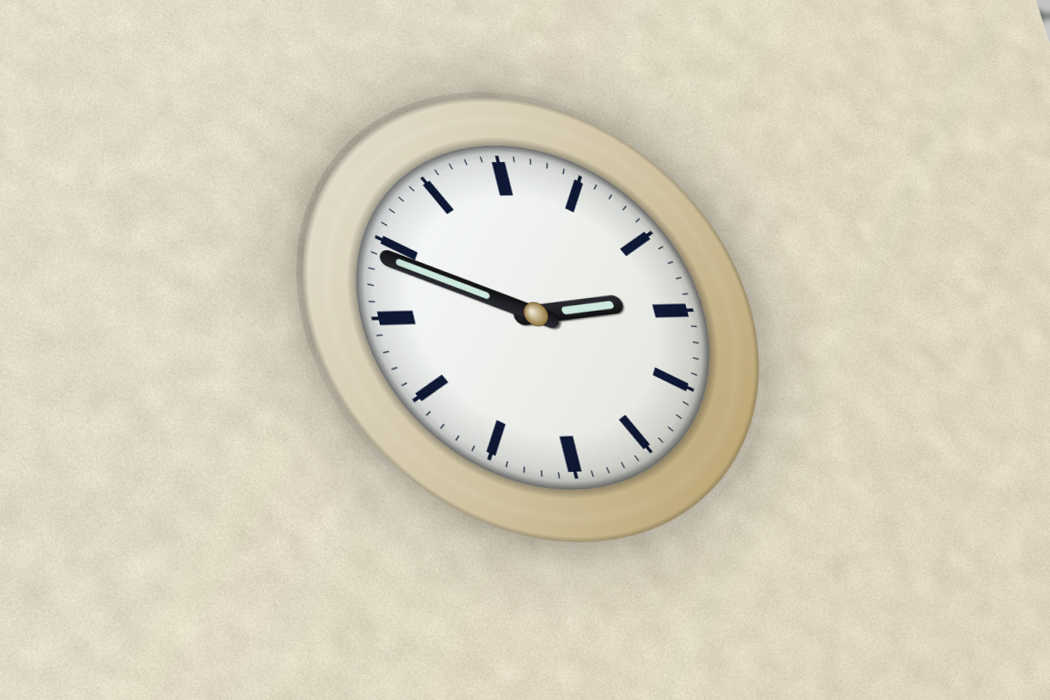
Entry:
2.49
